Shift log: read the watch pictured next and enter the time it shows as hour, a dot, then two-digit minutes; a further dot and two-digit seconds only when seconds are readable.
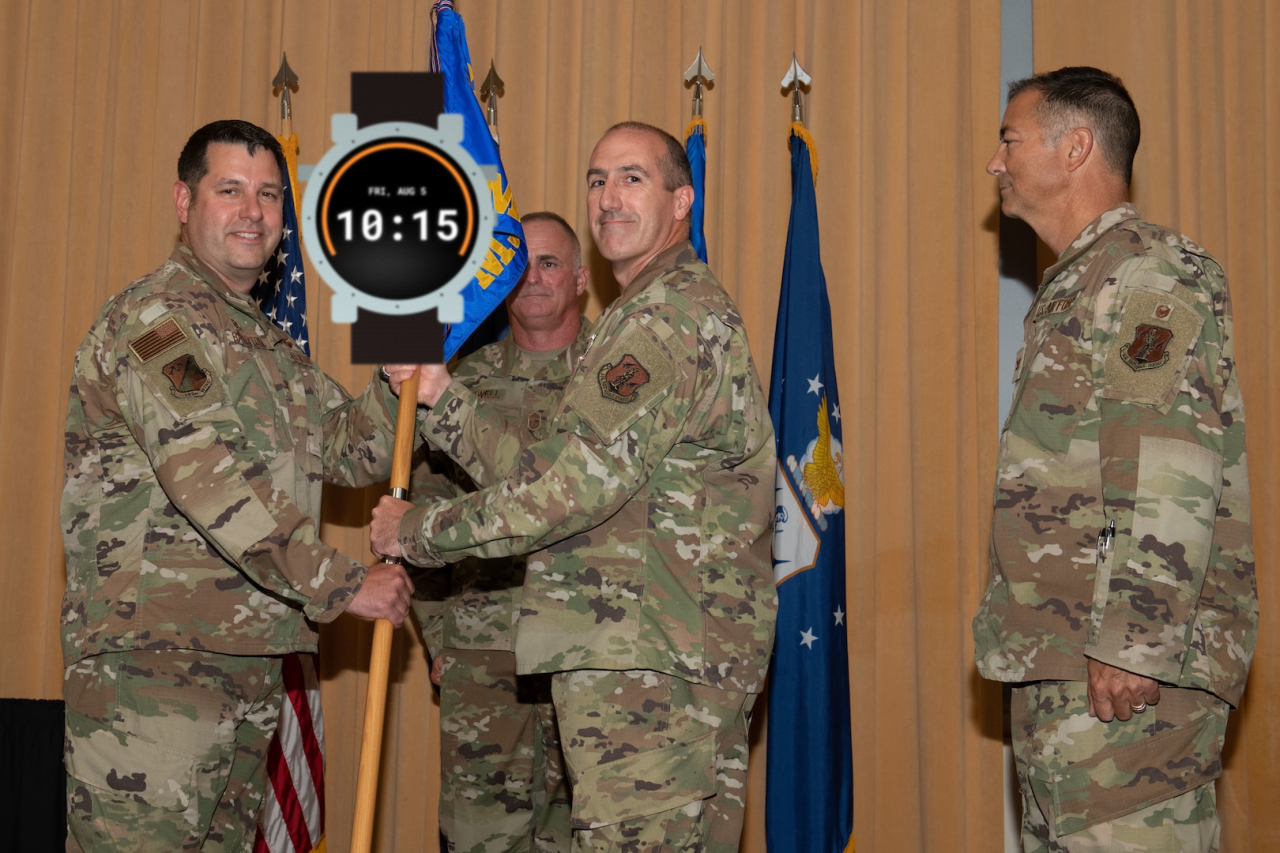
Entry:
10.15
